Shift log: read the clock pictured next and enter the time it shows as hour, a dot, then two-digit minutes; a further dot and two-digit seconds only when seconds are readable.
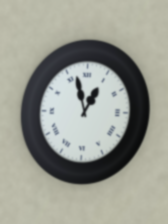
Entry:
12.57
